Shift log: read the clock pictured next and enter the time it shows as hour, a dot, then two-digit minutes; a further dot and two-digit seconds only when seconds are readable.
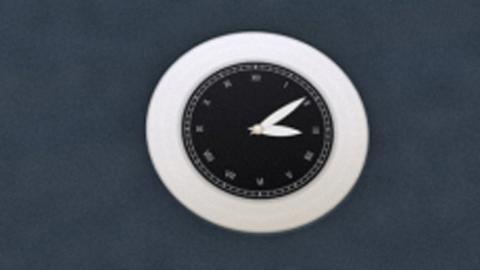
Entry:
3.09
